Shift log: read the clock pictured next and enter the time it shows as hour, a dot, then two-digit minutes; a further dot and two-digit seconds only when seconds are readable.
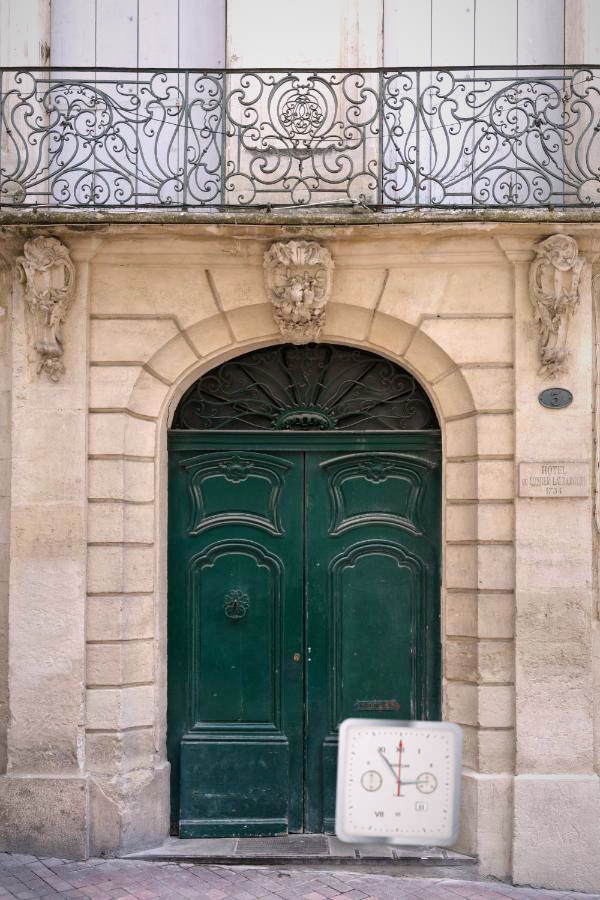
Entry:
2.54
